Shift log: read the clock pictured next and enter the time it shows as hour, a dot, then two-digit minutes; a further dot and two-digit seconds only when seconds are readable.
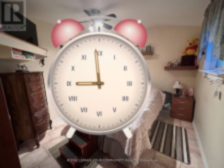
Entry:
8.59
